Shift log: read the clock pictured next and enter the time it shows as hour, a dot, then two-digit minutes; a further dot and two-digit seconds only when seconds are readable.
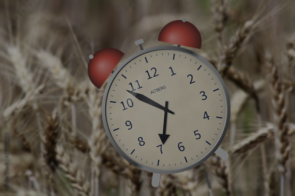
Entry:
6.53
